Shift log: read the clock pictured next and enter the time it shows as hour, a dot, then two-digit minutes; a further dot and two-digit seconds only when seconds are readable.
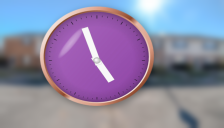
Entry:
4.57
